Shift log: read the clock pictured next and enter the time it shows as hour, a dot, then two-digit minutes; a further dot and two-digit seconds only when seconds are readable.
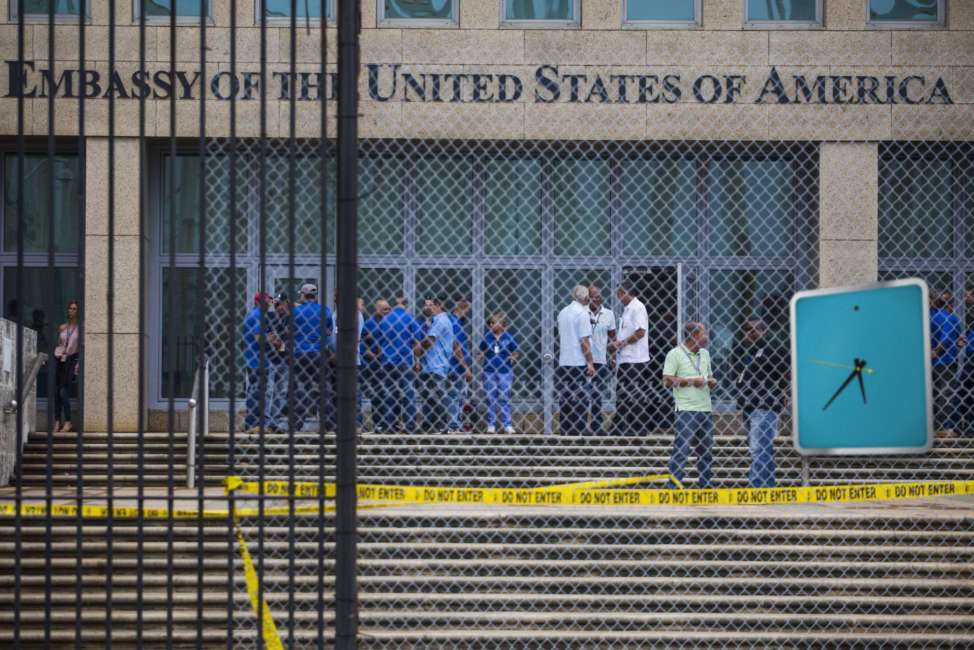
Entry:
5.37.47
